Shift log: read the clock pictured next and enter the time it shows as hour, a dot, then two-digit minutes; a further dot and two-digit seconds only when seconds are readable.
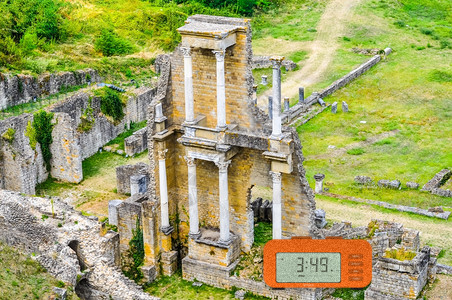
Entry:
3.49
